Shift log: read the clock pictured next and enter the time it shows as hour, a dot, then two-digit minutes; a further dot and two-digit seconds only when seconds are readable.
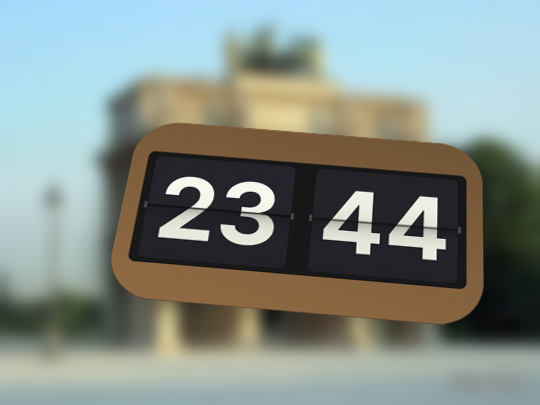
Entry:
23.44
